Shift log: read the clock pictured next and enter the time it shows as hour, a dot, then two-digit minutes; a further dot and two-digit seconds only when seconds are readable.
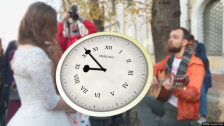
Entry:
8.52
